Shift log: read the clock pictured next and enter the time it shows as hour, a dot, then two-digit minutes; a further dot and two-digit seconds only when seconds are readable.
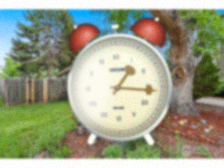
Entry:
1.16
